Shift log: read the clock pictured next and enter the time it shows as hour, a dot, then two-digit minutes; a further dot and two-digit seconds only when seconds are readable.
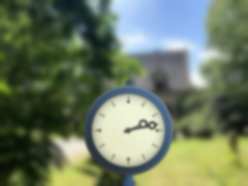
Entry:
2.13
